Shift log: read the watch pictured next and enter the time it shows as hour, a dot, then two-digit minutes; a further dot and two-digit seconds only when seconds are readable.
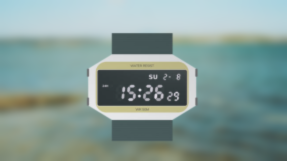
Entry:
15.26.29
